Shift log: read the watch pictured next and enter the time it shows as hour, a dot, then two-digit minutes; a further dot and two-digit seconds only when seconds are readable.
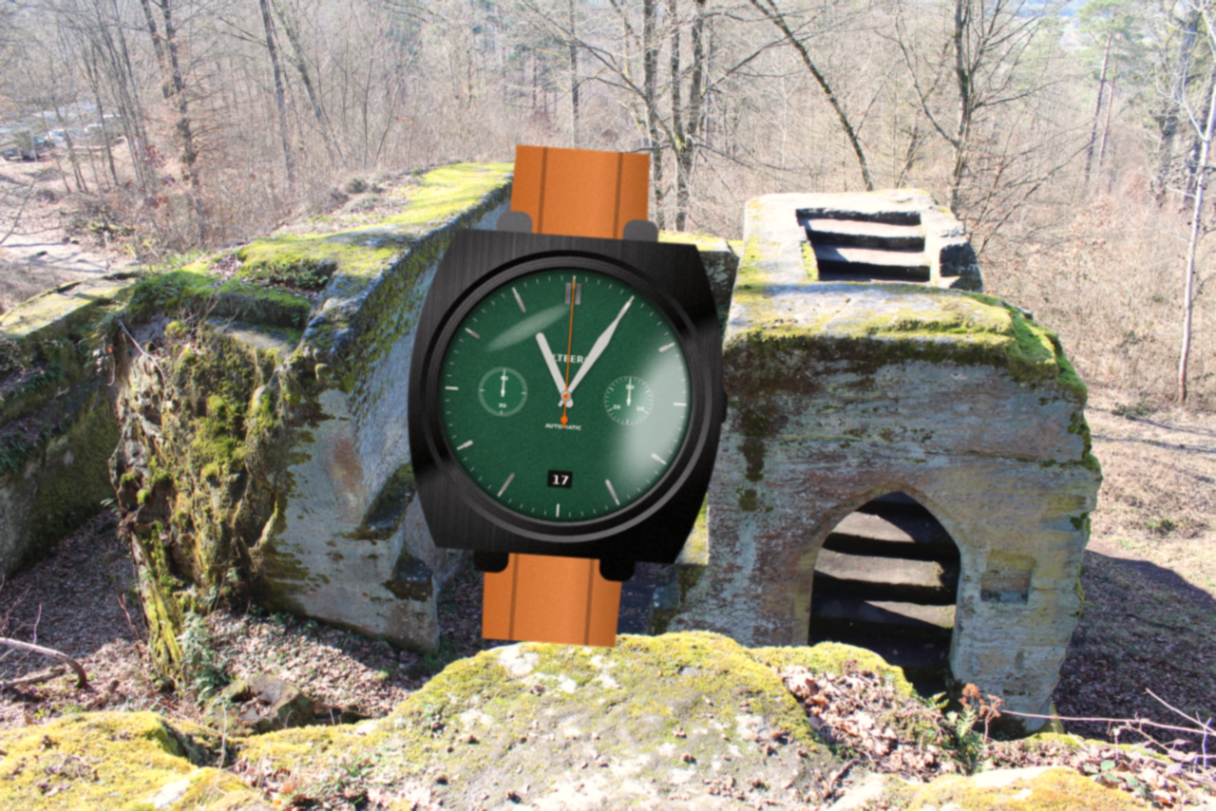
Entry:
11.05
